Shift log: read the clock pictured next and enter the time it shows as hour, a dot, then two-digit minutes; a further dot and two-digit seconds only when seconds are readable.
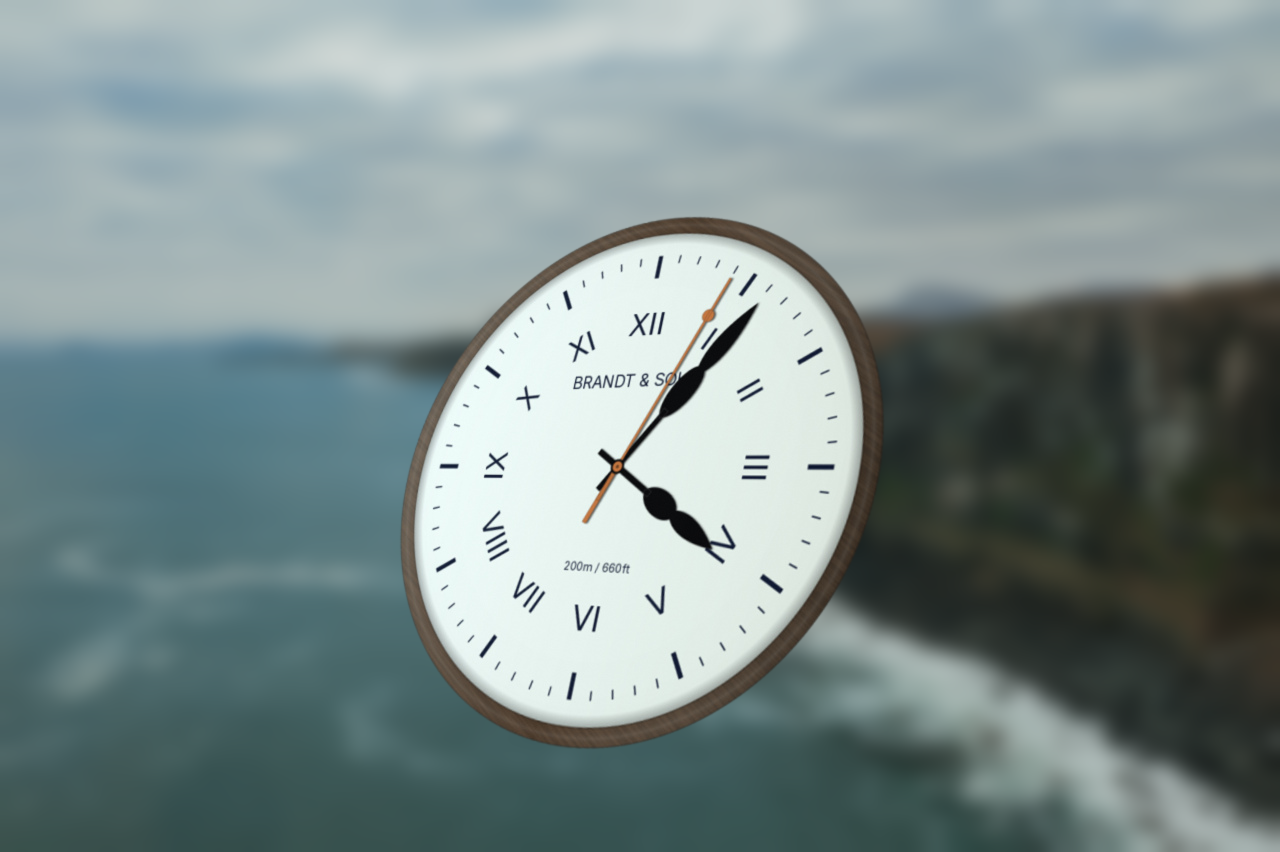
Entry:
4.06.04
